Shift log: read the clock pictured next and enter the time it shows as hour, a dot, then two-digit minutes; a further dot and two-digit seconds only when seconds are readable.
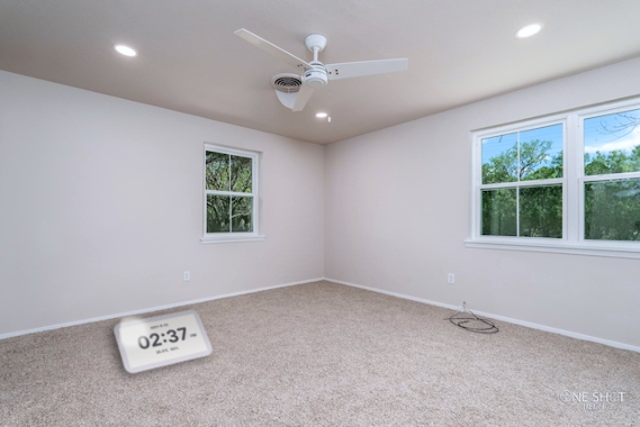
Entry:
2.37
